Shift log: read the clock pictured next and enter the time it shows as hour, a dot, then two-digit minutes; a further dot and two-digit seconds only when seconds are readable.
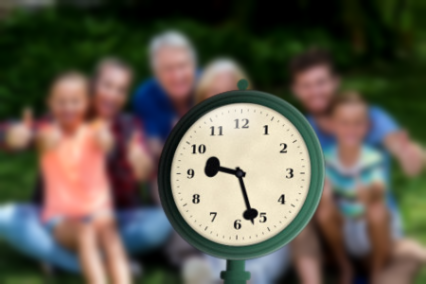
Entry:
9.27
